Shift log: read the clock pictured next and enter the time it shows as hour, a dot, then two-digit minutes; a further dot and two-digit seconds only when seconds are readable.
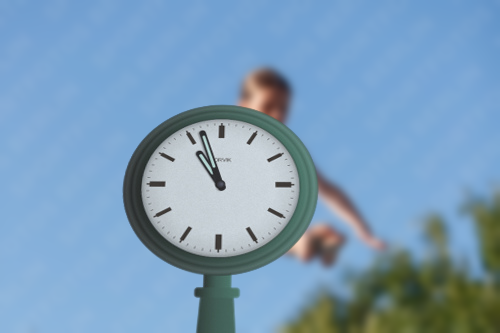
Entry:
10.57
